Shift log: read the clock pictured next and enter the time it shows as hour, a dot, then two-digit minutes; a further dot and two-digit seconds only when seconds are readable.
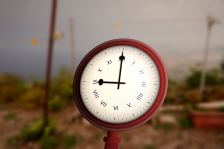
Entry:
9.00
